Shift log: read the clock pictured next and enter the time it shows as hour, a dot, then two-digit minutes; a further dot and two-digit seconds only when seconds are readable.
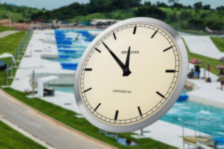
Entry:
11.52
